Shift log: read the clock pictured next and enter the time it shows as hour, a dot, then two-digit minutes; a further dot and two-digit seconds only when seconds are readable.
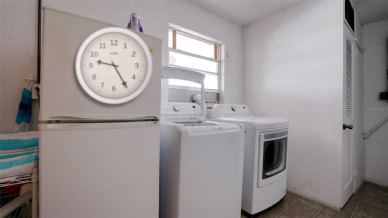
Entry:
9.25
